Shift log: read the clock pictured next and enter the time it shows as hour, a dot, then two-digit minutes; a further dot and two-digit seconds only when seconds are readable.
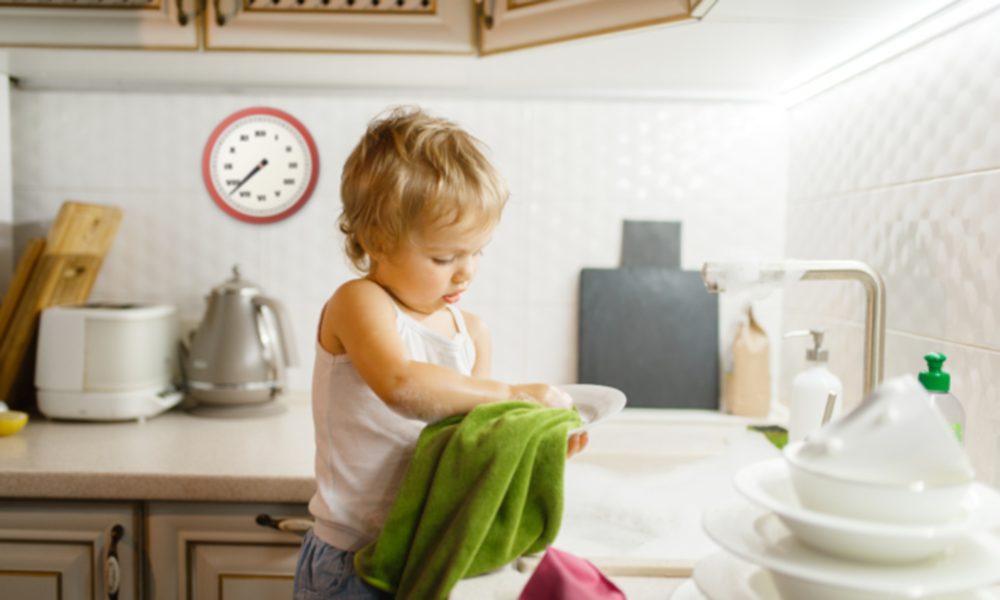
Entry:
7.38
